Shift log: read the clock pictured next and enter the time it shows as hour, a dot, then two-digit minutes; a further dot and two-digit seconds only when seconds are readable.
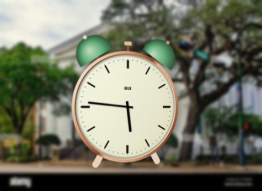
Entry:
5.46
